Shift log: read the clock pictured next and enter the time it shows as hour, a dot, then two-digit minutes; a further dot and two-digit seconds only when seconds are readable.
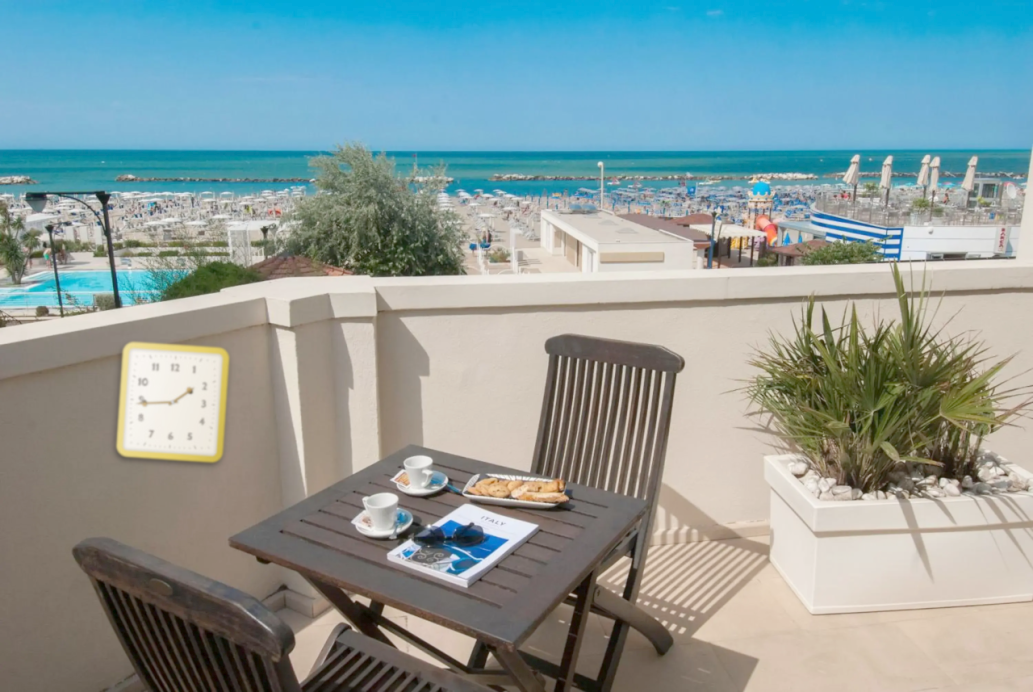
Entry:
1.44
